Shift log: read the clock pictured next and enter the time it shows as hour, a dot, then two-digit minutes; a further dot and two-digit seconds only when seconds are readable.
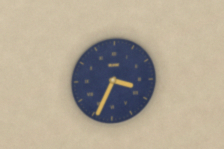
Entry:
3.34
